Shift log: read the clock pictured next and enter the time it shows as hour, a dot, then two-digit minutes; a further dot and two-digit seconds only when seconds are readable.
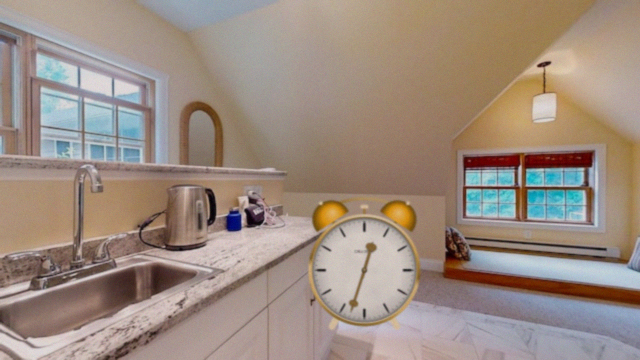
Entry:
12.33
